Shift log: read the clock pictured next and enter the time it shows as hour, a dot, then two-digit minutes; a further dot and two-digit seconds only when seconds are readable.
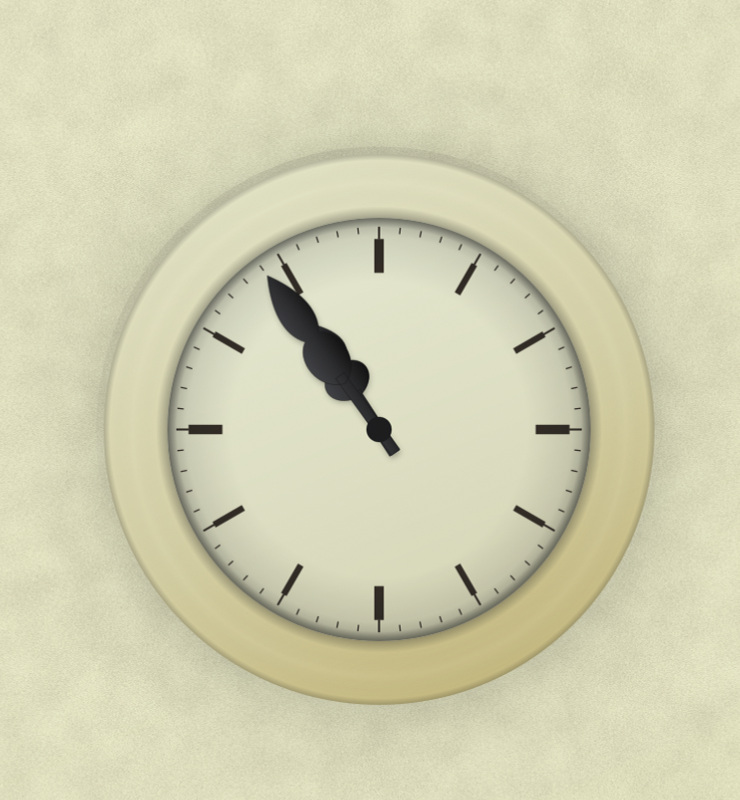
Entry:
10.54
